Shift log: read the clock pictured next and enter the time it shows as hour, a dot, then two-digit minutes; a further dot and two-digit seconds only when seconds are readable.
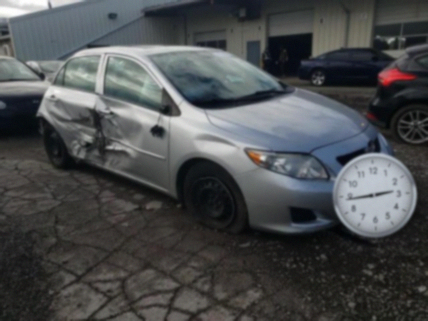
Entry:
2.44
